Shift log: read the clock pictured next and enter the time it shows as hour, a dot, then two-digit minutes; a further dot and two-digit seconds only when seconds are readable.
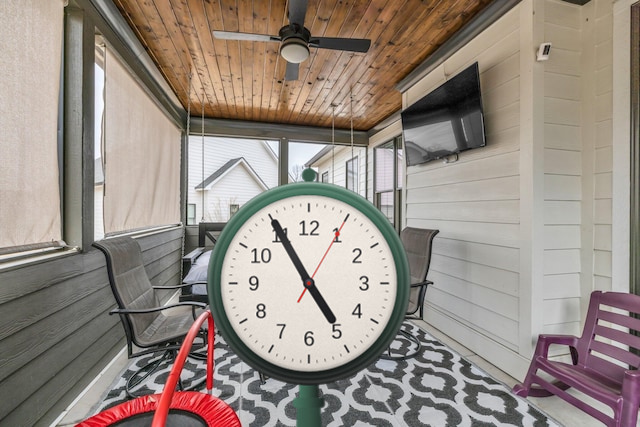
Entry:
4.55.05
